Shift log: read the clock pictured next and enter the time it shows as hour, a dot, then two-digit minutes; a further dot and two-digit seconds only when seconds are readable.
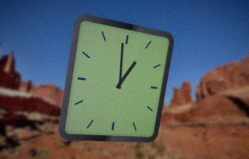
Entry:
12.59
